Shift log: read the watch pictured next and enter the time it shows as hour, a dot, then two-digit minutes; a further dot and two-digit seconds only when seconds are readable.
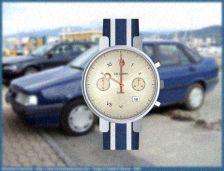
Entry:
10.00
